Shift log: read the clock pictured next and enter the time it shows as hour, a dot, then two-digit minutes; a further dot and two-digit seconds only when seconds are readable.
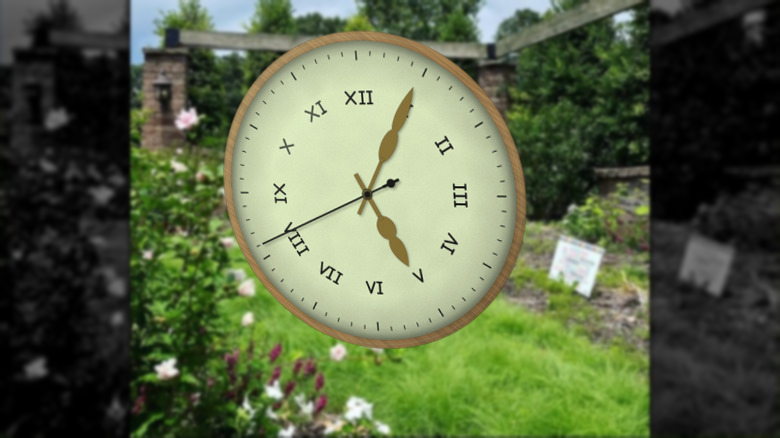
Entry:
5.04.41
